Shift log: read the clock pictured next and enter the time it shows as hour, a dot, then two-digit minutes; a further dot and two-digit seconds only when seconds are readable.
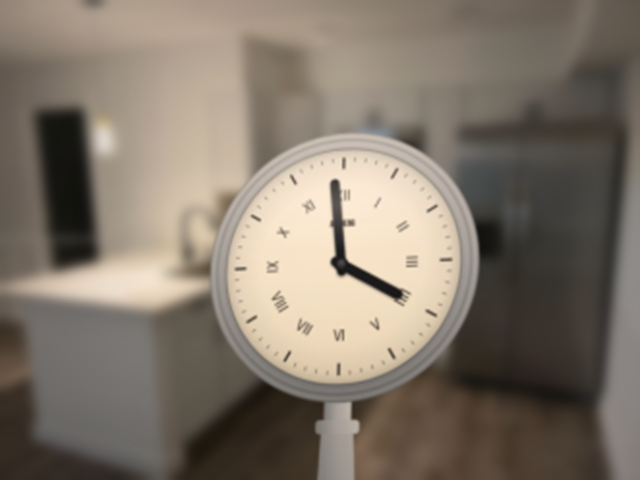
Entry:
3.59
